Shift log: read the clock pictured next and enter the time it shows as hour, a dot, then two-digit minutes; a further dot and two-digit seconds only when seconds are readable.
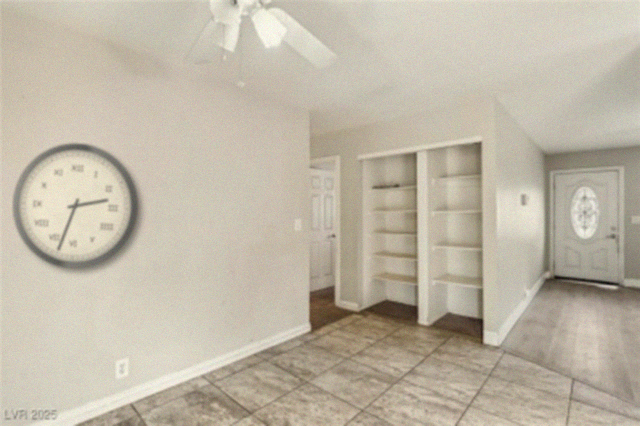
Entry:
2.33
